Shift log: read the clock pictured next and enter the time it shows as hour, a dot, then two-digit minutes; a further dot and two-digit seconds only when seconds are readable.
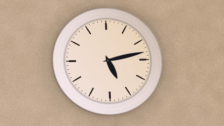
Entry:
5.13
